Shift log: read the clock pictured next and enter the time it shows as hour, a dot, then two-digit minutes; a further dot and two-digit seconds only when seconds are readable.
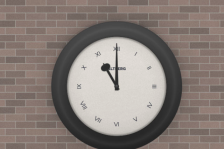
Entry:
11.00
